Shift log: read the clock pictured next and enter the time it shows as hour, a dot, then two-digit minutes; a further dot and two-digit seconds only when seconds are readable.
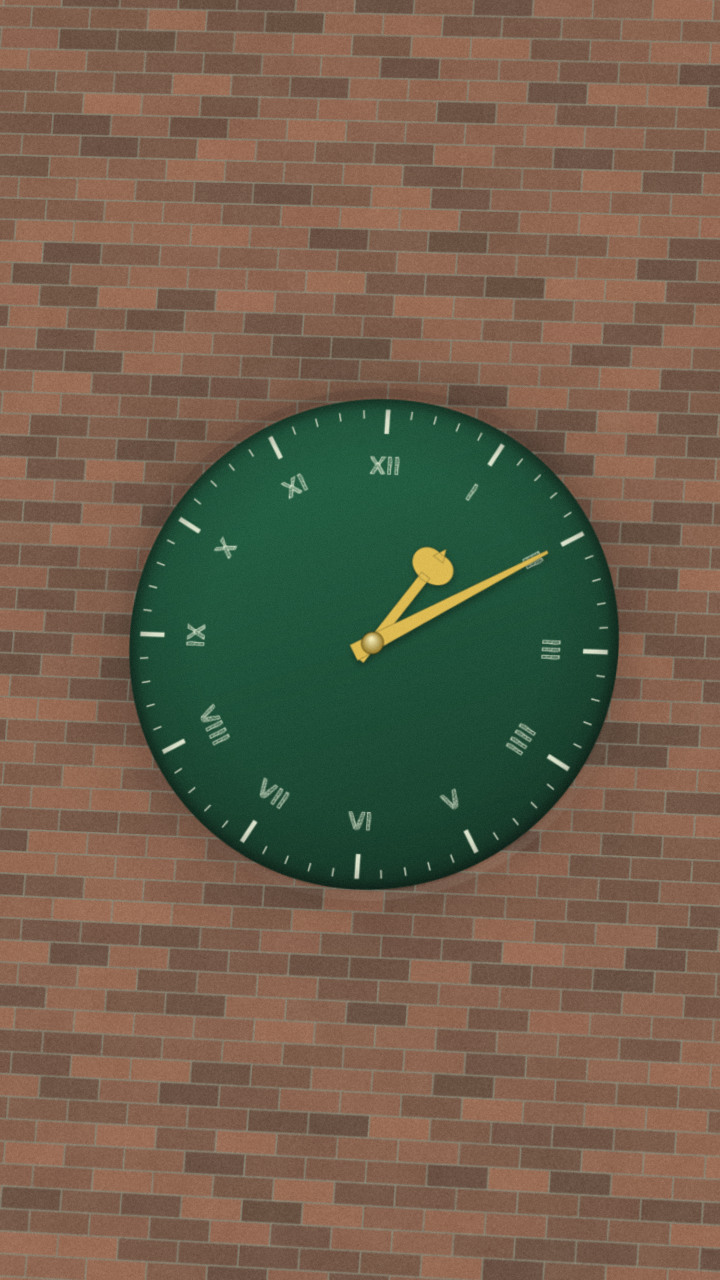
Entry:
1.10
